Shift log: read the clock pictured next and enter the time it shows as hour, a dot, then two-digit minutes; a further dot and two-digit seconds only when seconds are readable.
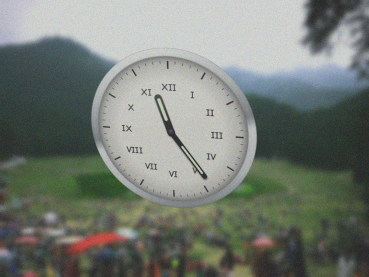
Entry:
11.24
